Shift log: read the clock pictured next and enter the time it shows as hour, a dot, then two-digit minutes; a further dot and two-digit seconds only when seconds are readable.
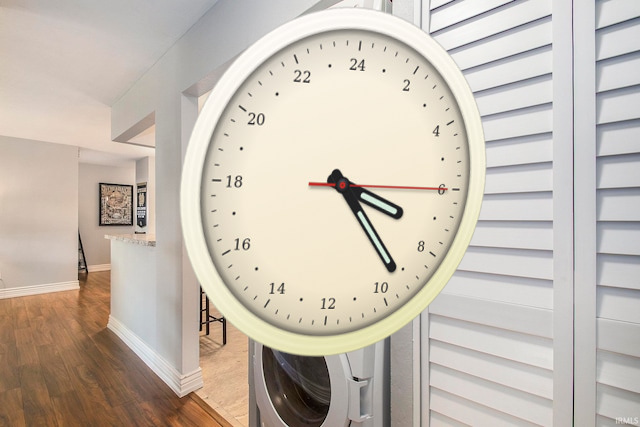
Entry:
7.23.15
